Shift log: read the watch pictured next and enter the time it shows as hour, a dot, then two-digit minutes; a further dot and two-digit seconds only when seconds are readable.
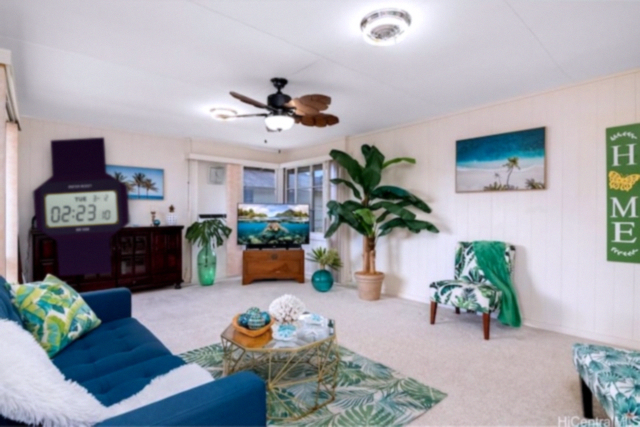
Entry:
2.23
